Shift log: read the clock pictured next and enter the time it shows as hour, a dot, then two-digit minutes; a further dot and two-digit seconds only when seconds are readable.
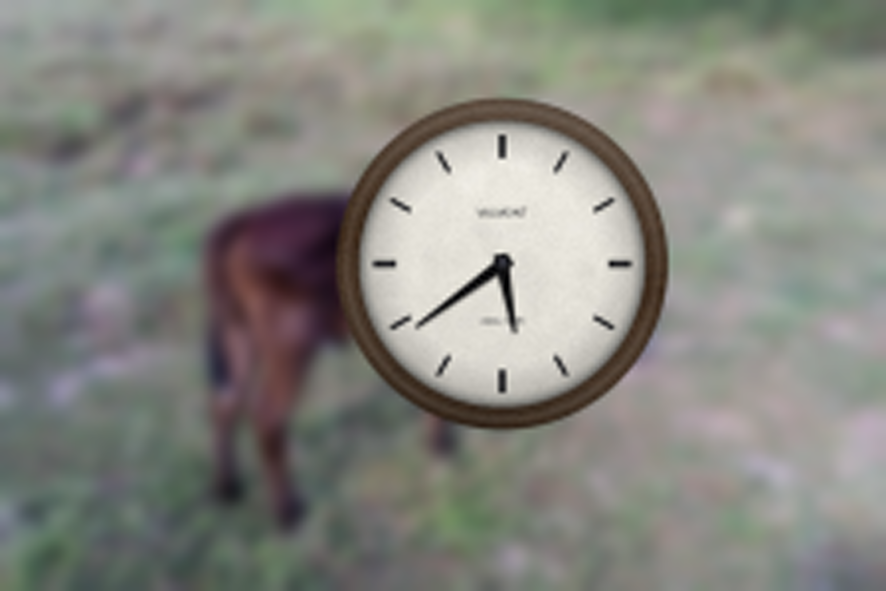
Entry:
5.39
